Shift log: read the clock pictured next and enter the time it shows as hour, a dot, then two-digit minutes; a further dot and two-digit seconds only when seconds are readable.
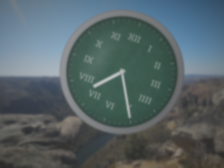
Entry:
7.25
